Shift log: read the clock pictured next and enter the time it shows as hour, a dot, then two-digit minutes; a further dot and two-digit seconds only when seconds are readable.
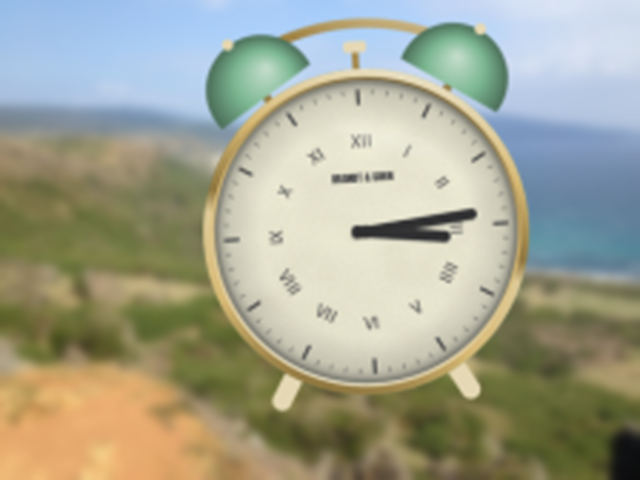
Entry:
3.14
